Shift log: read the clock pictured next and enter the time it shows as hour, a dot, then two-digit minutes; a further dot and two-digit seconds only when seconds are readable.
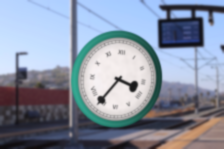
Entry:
3.36
